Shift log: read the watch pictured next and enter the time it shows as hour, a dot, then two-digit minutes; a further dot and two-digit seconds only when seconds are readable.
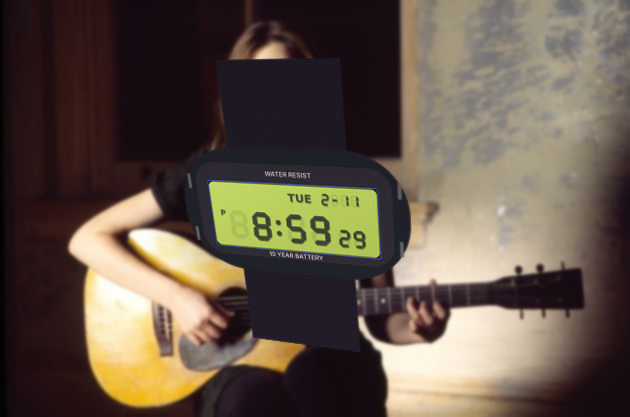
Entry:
8.59.29
